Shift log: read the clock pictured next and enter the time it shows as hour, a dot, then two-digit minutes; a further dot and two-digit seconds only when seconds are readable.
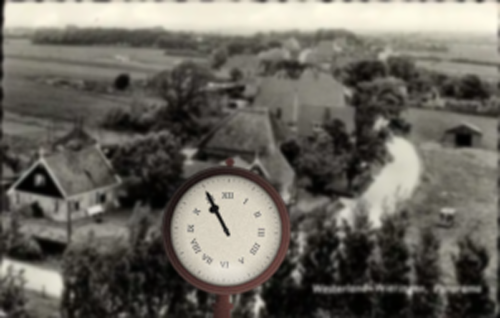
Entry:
10.55
